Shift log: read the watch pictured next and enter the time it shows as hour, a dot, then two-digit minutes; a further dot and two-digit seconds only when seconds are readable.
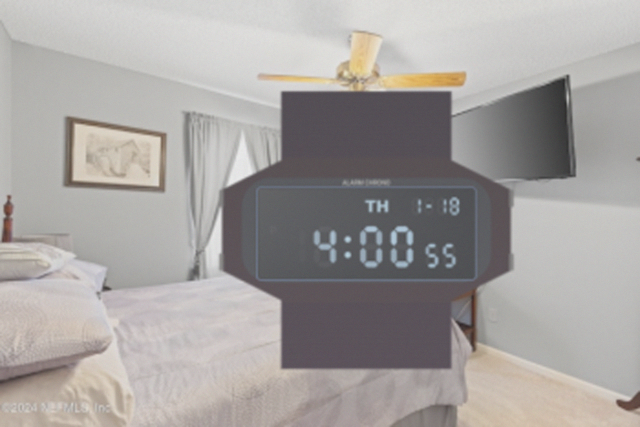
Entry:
4.00.55
